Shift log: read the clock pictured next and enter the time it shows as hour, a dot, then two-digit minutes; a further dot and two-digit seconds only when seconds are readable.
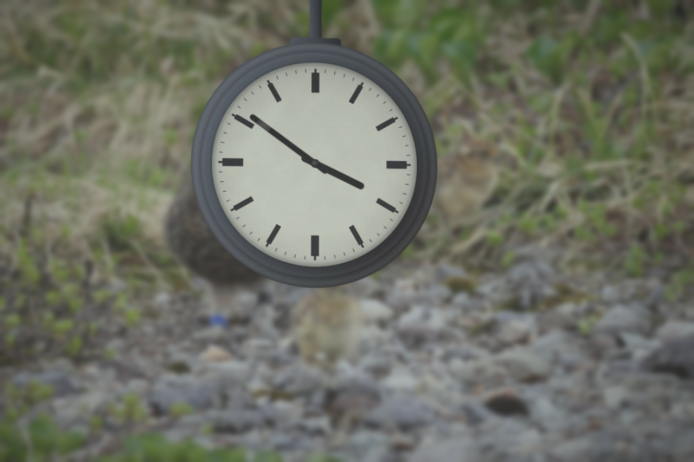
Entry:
3.51
